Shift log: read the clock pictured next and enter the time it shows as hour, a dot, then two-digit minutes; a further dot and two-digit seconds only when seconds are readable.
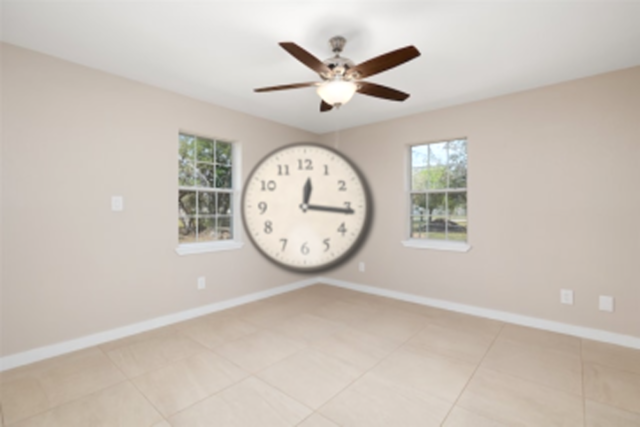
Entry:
12.16
